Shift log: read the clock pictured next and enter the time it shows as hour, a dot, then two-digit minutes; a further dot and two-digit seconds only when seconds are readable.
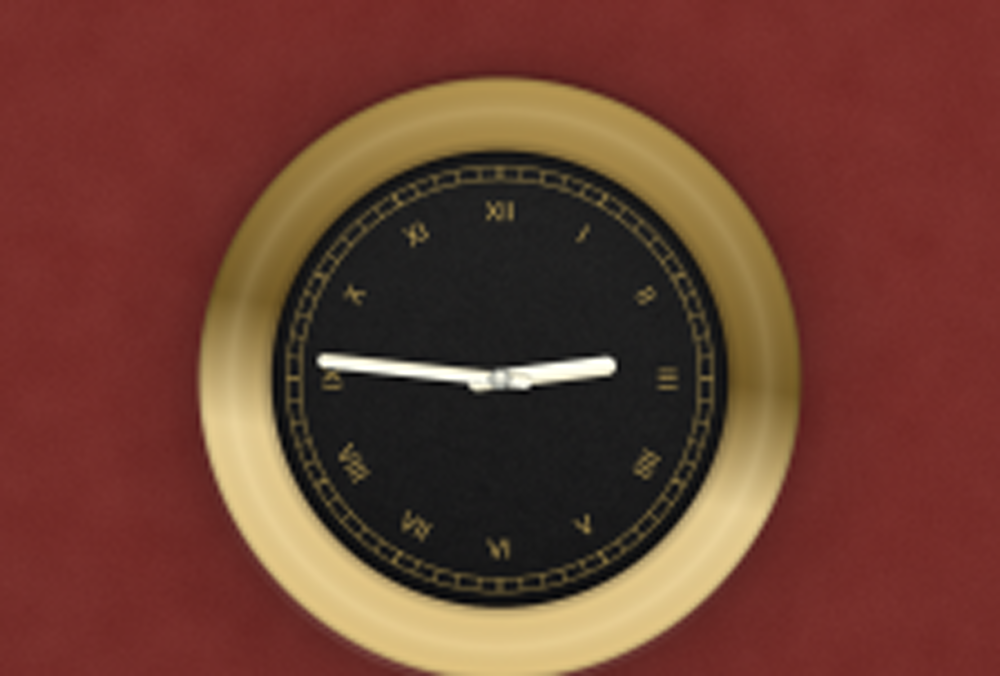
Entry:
2.46
